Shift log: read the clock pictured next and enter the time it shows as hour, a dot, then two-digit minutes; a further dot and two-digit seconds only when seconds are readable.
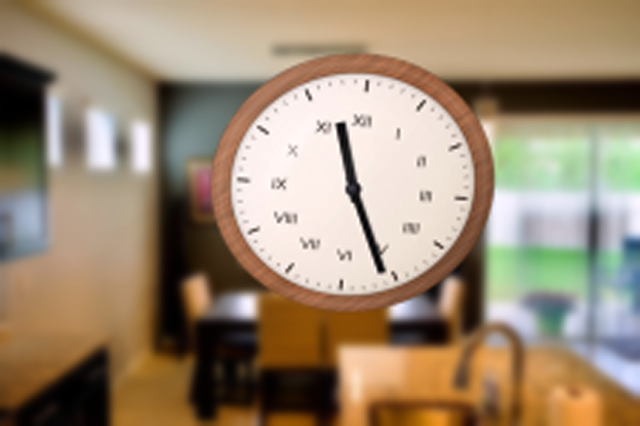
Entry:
11.26
